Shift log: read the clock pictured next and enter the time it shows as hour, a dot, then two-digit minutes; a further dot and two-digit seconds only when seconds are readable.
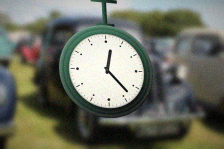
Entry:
12.23
